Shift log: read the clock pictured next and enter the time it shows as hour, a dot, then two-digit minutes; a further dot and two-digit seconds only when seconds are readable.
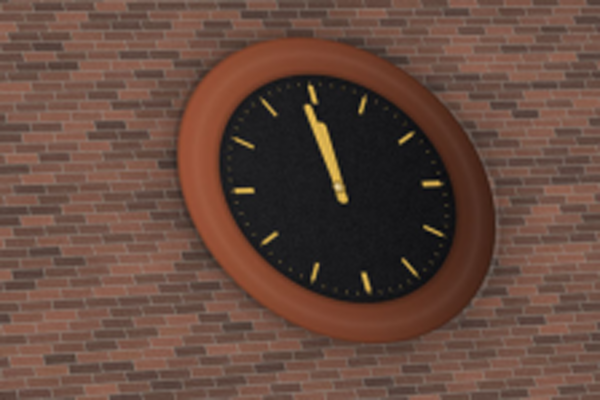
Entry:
11.59
